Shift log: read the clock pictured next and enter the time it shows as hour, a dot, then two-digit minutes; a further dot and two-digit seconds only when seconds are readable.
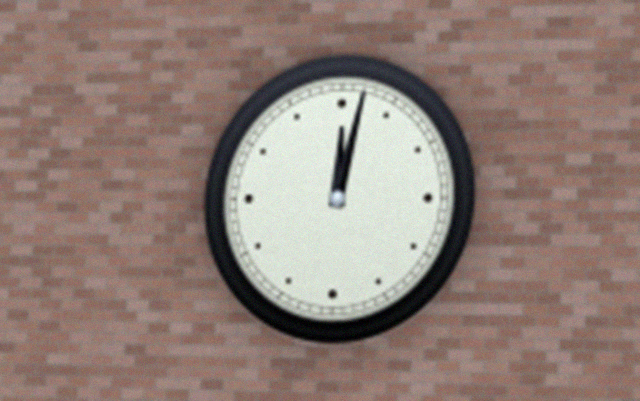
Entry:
12.02
